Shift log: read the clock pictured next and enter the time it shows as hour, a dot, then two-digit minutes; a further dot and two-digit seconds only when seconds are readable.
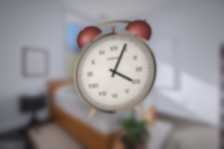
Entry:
4.04
